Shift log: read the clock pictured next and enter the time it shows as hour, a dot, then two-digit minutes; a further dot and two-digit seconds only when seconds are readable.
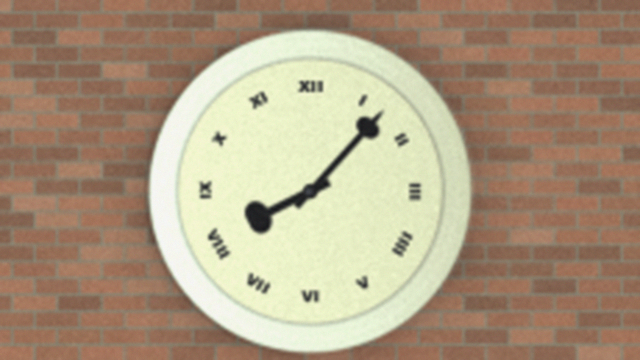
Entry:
8.07
